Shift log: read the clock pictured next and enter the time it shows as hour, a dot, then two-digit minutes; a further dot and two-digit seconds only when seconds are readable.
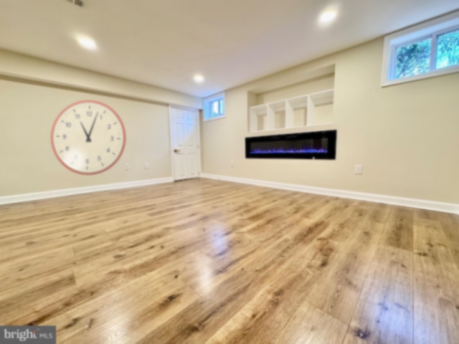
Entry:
11.03
